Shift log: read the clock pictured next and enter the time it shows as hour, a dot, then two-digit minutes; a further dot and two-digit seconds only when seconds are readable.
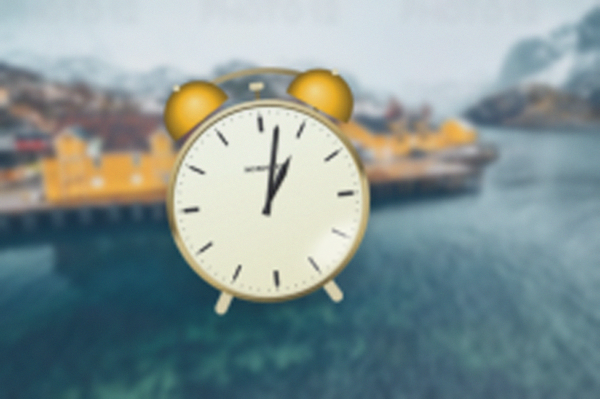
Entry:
1.02
